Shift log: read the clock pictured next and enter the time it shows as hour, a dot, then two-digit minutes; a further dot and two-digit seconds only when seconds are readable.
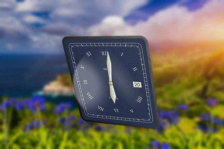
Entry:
6.01
